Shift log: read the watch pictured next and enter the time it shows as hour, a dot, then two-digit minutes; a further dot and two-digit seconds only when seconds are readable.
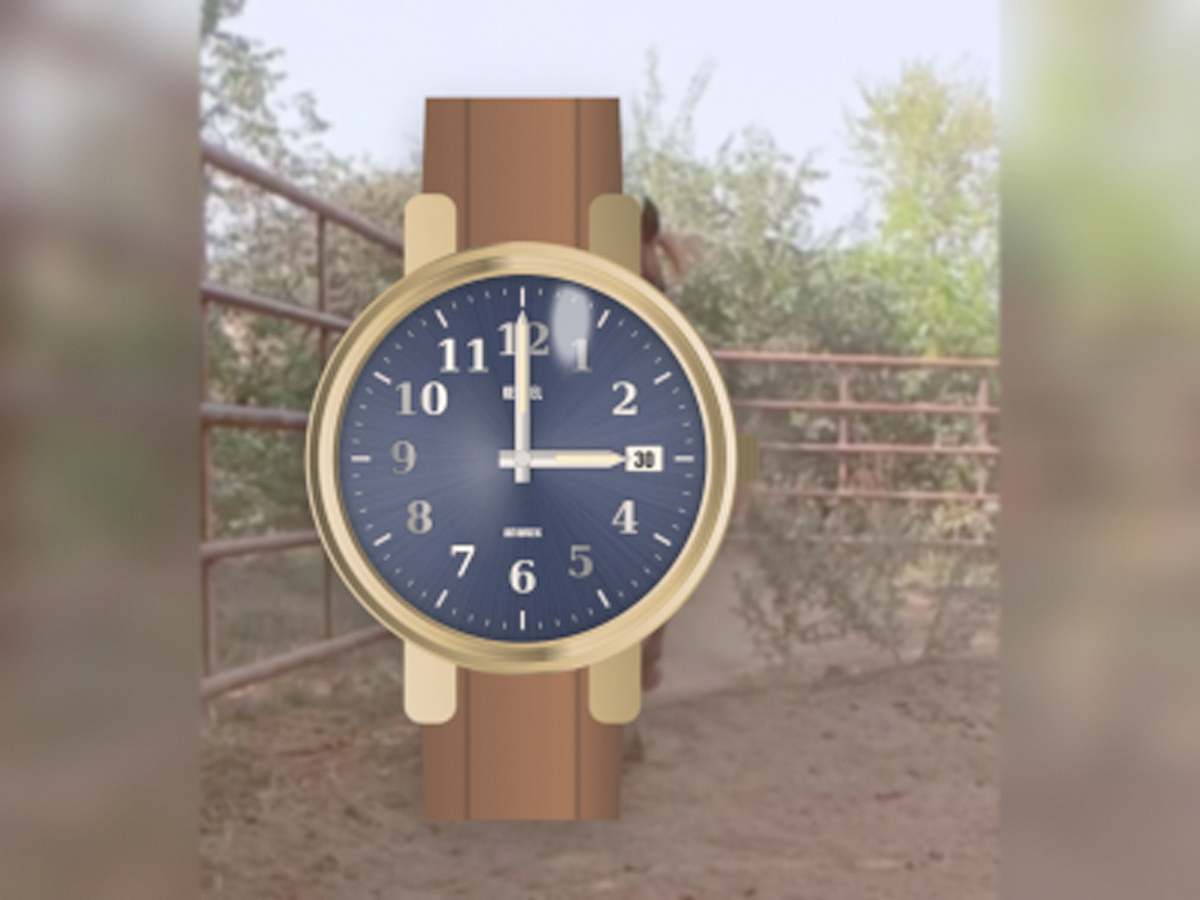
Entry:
3.00
